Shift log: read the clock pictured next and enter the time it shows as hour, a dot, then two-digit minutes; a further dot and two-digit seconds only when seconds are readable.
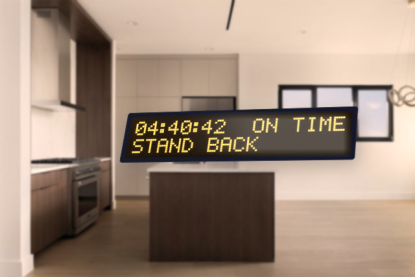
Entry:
4.40.42
